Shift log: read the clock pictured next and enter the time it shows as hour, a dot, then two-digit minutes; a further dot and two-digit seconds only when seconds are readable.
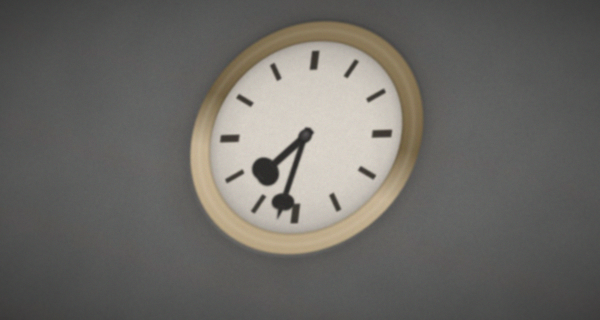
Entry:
7.32
